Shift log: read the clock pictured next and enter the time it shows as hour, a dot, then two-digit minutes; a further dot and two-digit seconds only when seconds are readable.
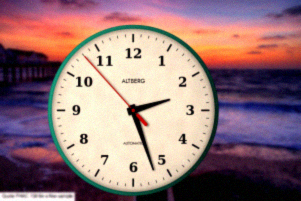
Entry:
2.26.53
